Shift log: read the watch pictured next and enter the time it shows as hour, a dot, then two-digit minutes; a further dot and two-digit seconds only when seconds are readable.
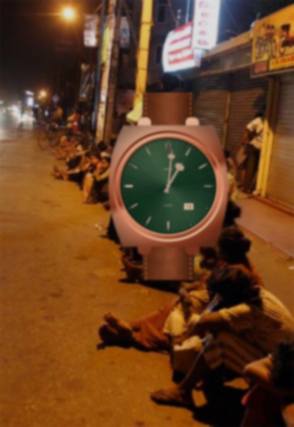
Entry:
1.01
